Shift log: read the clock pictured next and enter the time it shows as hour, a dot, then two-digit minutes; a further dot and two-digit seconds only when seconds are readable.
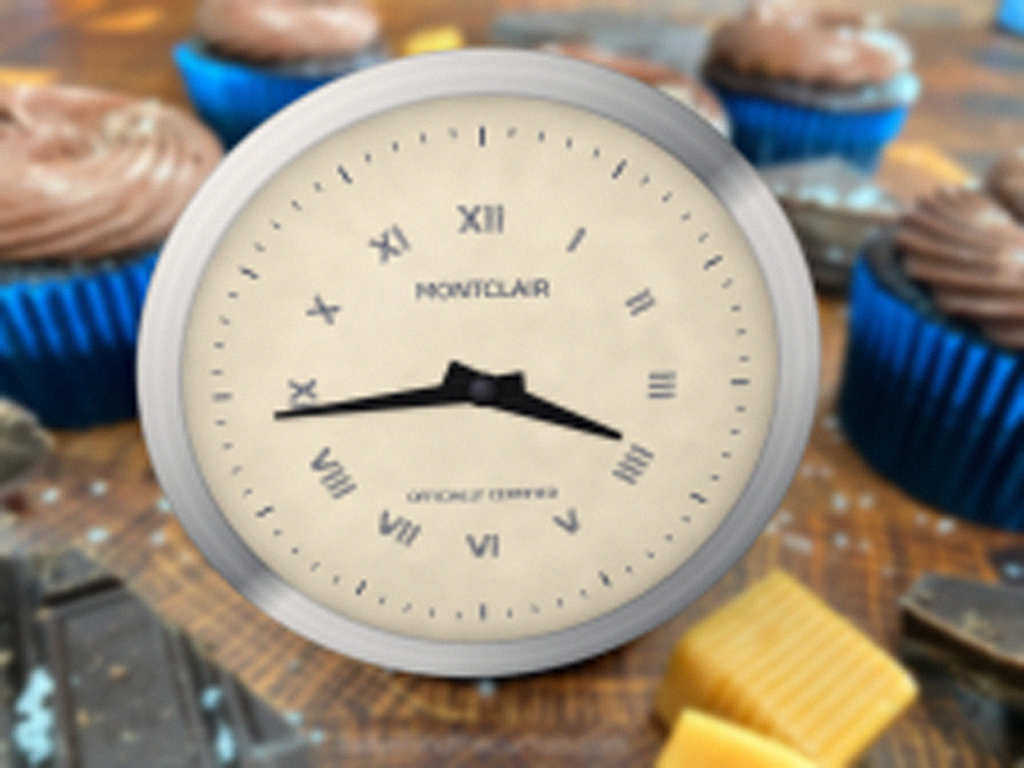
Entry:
3.44
